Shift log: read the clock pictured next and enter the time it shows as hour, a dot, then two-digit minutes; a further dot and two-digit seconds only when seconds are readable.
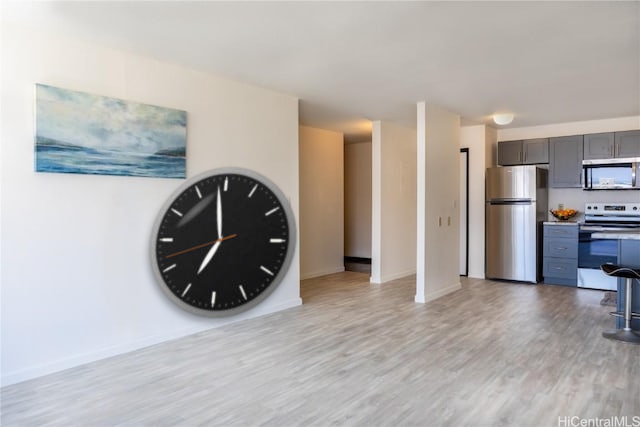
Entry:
6.58.42
